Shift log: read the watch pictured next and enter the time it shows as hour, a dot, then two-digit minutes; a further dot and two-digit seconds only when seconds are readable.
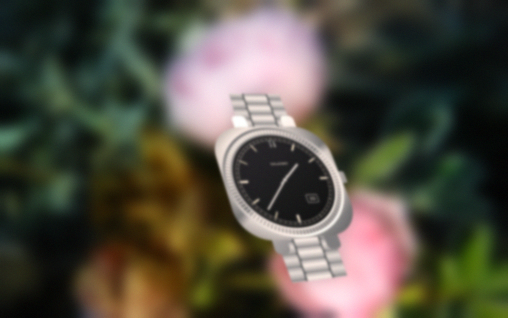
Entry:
1.37
